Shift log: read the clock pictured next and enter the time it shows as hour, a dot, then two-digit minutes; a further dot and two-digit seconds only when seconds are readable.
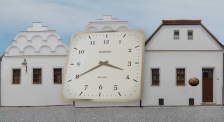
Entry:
3.40
